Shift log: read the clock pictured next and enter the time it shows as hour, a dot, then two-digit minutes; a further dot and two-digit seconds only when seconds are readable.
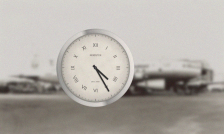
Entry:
4.25
